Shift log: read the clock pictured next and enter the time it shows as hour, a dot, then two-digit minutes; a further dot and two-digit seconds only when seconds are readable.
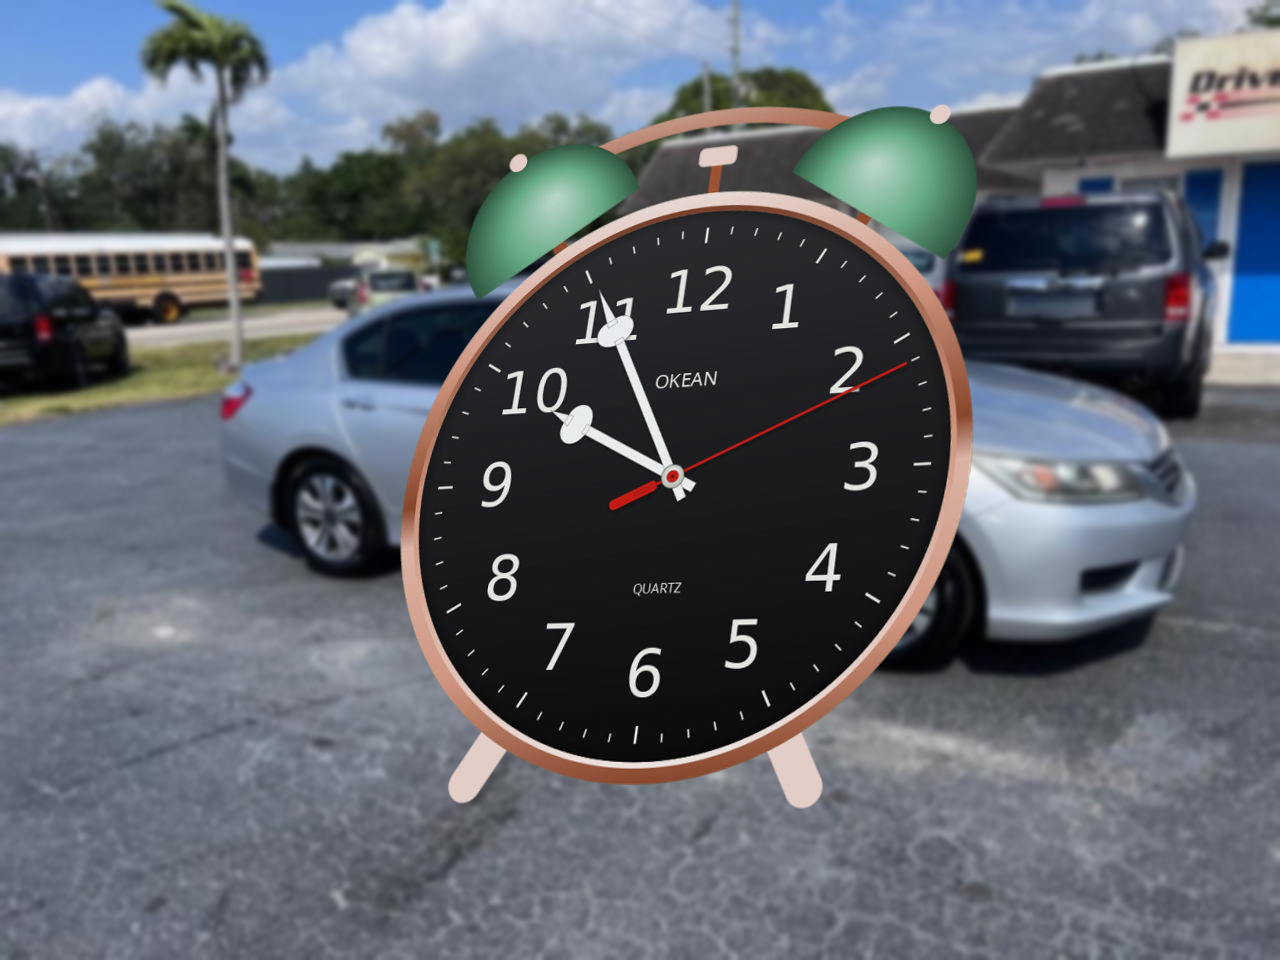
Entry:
9.55.11
